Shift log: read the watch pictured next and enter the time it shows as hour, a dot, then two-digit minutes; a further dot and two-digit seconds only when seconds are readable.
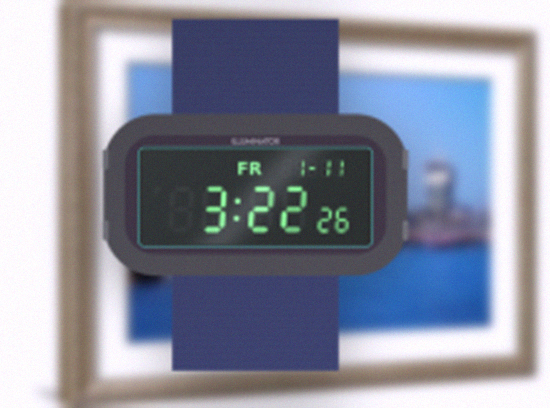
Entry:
3.22.26
